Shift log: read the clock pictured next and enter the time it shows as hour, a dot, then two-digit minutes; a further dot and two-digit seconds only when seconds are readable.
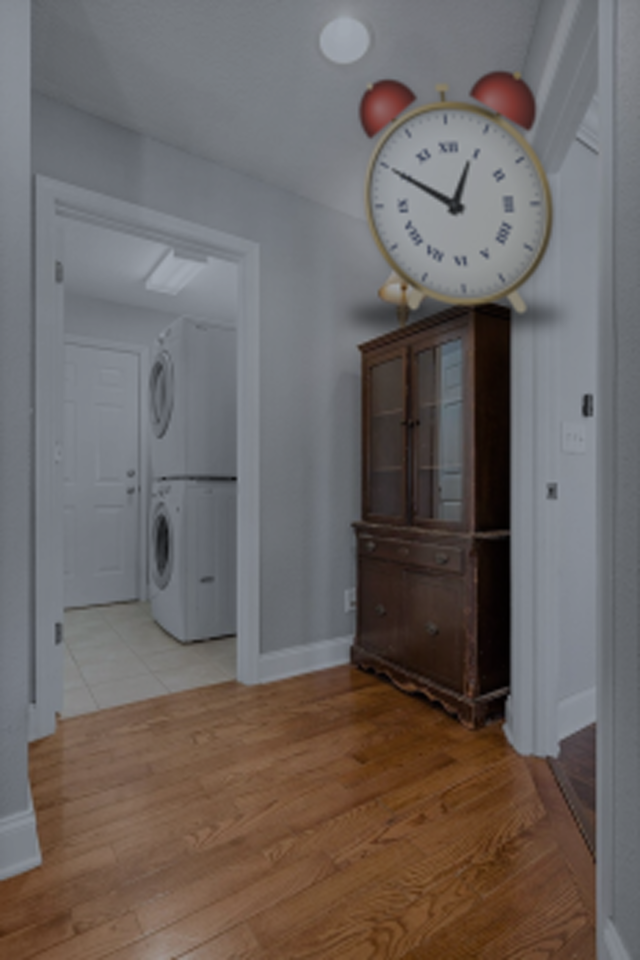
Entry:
12.50
